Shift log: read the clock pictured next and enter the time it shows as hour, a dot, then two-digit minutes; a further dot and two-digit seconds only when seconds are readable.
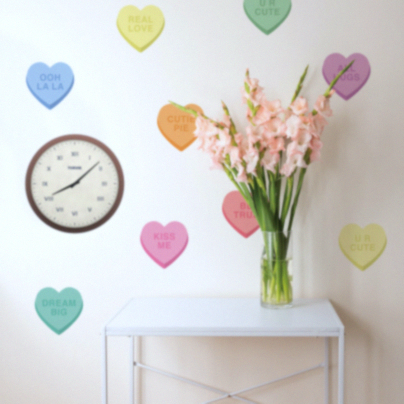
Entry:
8.08
